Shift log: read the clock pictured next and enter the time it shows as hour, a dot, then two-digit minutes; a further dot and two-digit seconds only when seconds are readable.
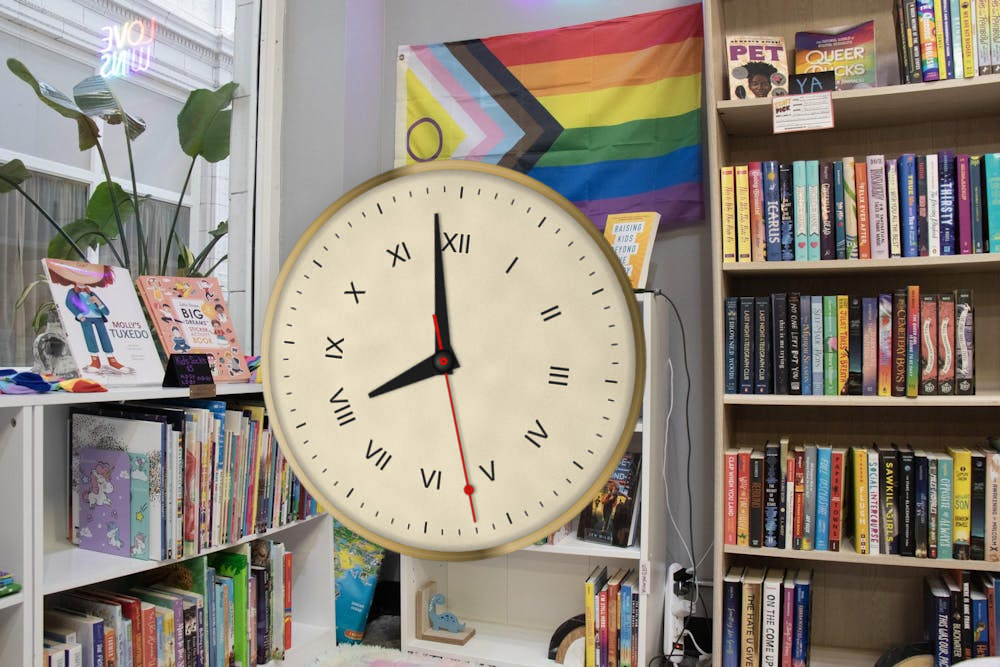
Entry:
7.58.27
